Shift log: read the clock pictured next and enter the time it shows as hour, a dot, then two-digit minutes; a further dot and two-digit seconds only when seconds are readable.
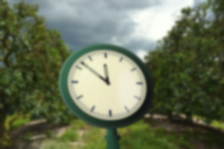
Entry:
11.52
